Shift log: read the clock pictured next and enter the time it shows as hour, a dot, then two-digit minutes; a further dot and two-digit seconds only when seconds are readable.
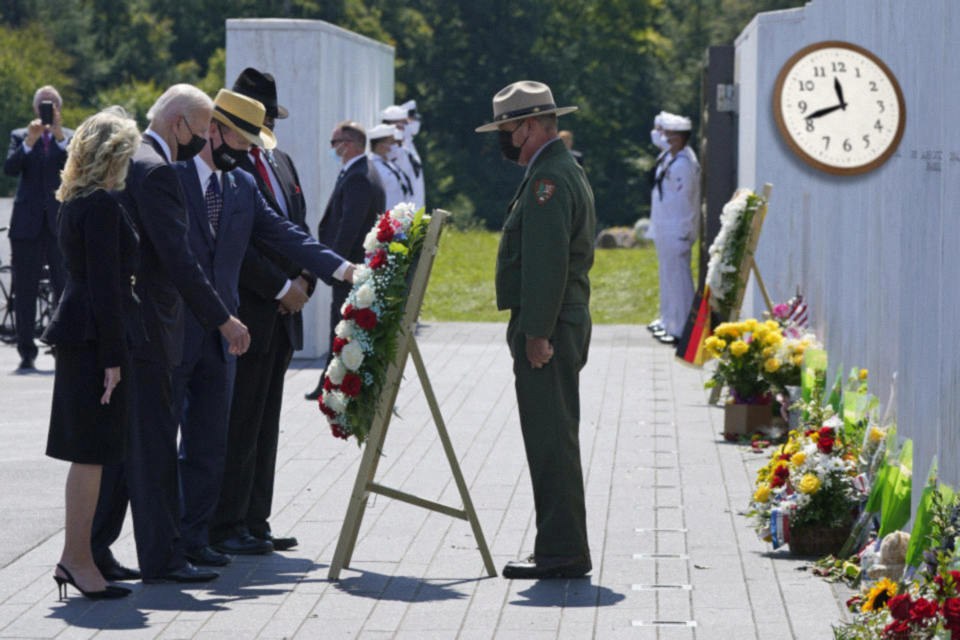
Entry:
11.42
